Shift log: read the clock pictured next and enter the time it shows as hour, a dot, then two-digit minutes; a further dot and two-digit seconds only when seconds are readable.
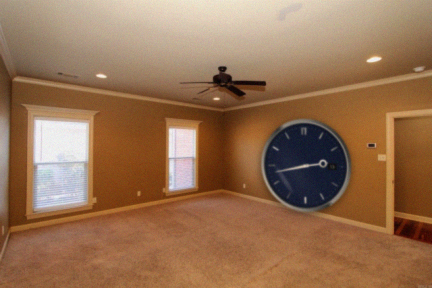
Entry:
2.43
